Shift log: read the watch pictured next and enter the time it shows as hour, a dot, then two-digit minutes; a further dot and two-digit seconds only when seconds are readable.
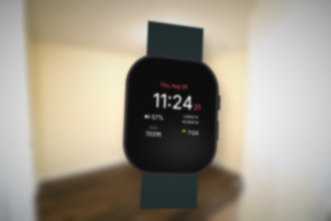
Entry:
11.24
